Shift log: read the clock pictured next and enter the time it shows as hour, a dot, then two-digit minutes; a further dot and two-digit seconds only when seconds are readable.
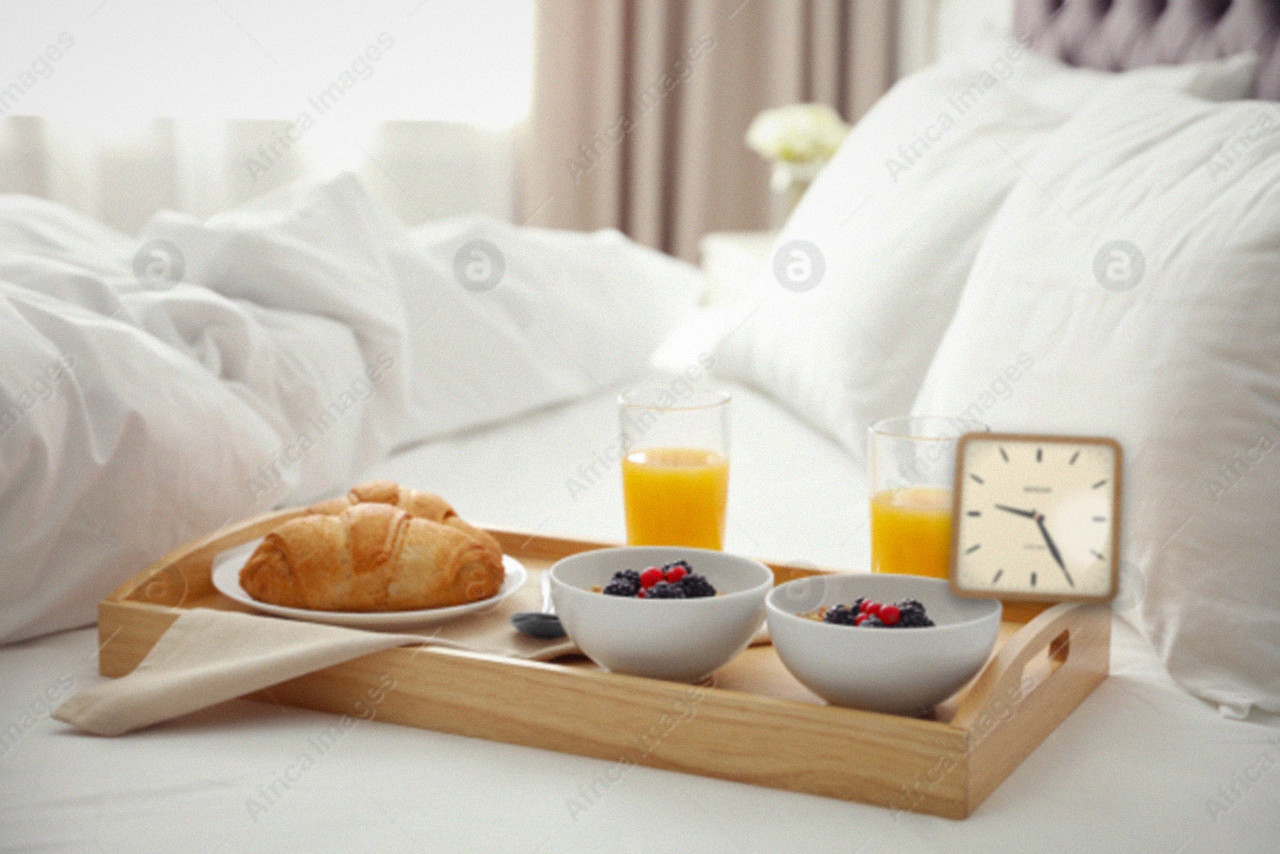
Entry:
9.25
